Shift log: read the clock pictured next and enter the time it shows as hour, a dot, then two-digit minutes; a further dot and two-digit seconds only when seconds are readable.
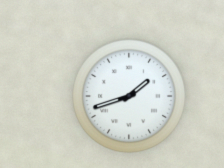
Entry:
1.42
